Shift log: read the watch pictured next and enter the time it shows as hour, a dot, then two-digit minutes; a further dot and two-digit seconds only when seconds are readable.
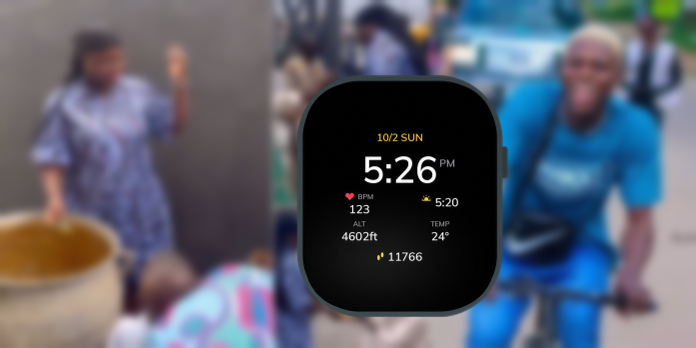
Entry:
5.26
